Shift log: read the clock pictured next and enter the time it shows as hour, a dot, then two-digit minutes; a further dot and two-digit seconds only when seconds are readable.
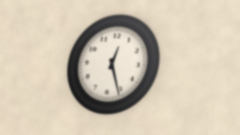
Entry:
12.26
